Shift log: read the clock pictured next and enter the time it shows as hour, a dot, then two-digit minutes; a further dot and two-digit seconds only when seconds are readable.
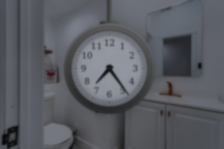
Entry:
7.24
